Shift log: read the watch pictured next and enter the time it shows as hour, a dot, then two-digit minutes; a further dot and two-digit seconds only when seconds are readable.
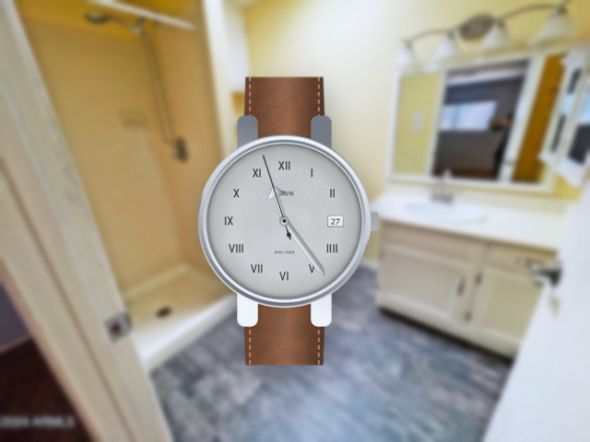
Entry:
11.23.57
